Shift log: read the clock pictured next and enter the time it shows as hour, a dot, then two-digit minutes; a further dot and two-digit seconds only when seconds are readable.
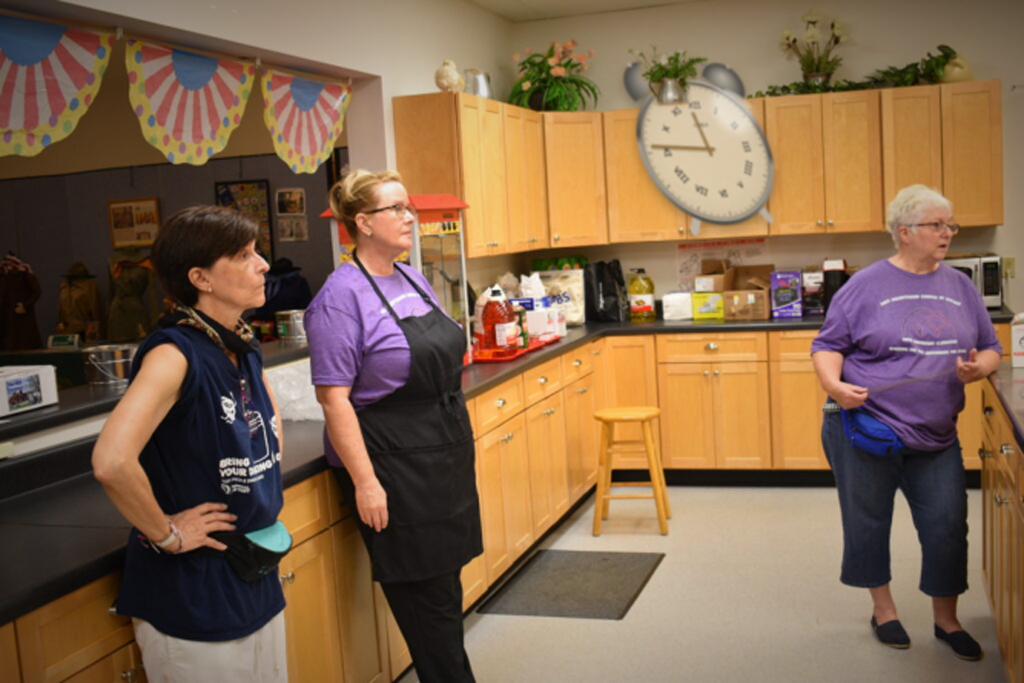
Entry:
11.46
